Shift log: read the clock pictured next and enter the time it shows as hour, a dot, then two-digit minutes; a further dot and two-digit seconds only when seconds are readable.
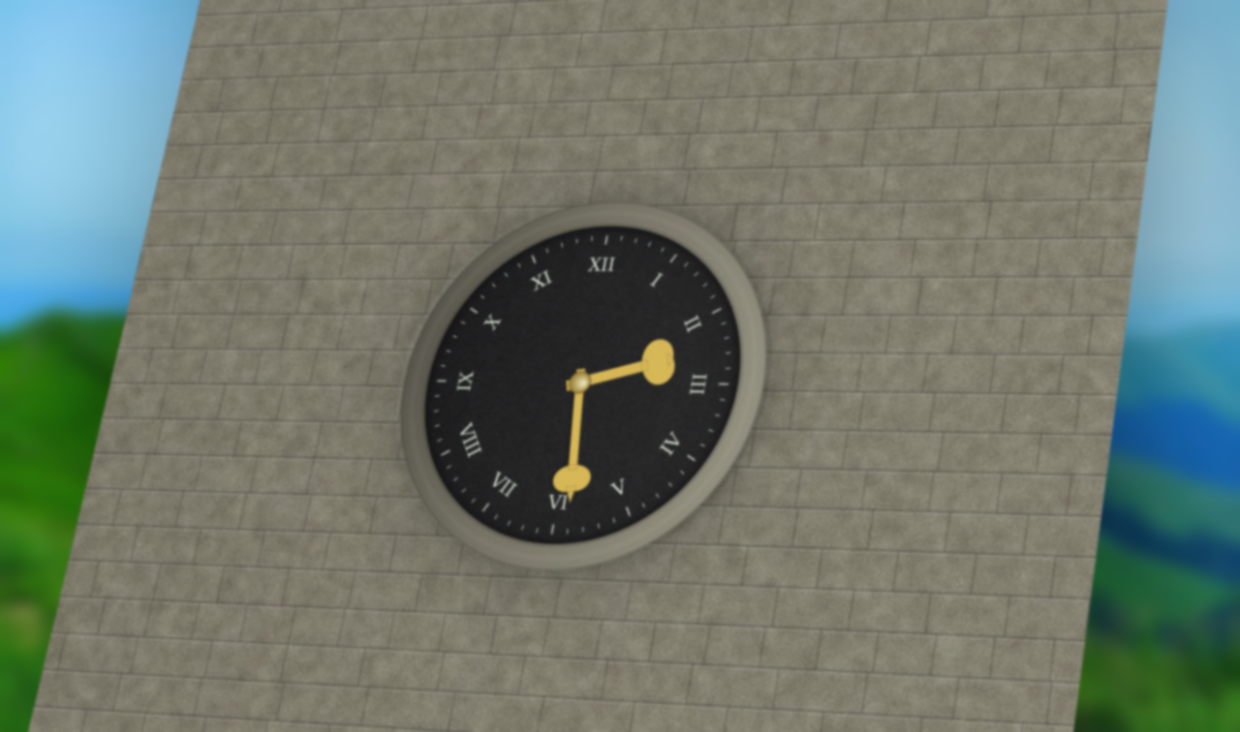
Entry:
2.29
